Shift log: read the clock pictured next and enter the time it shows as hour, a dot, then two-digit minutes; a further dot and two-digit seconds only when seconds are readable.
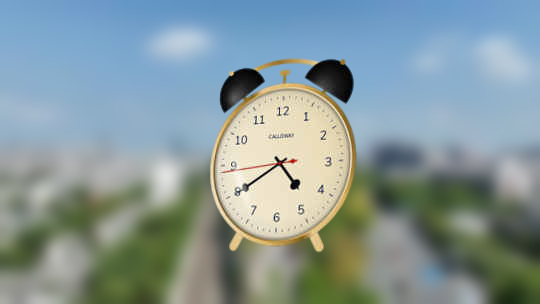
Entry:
4.39.44
